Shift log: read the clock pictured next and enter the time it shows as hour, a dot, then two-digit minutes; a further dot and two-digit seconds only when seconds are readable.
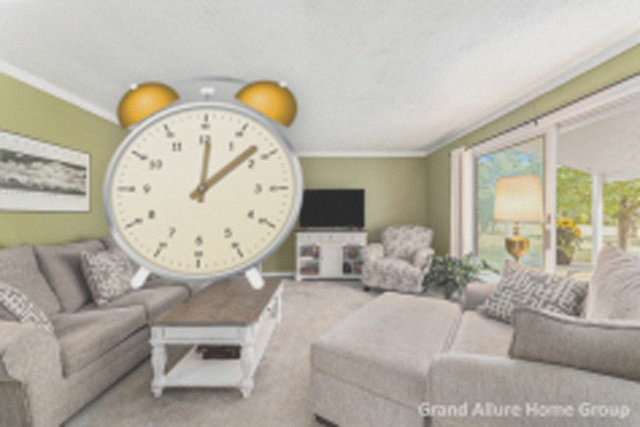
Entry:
12.08
